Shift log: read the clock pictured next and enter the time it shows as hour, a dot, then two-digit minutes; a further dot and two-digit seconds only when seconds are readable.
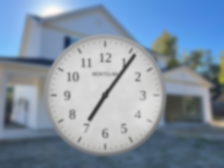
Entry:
7.06
